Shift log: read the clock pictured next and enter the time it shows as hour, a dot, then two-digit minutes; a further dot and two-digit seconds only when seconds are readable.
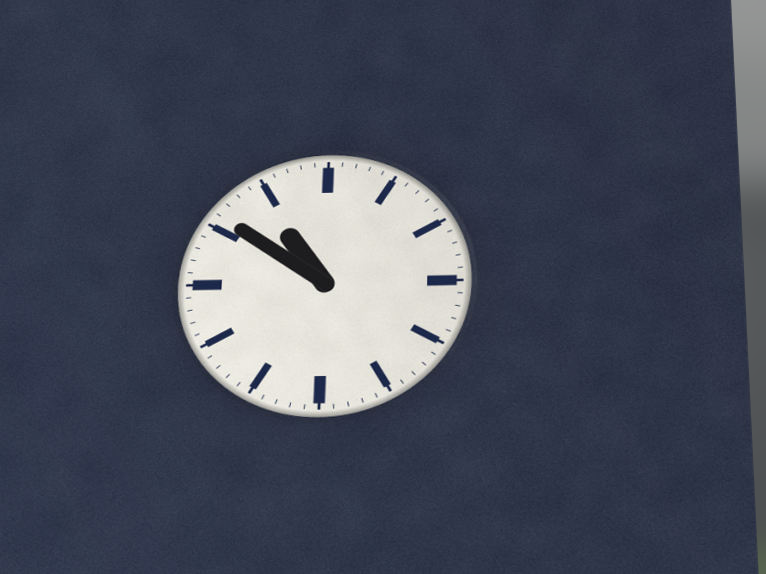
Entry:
10.51
